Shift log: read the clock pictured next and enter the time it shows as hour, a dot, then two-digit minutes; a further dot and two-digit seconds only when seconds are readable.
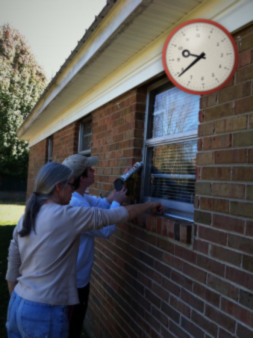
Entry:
9.39
